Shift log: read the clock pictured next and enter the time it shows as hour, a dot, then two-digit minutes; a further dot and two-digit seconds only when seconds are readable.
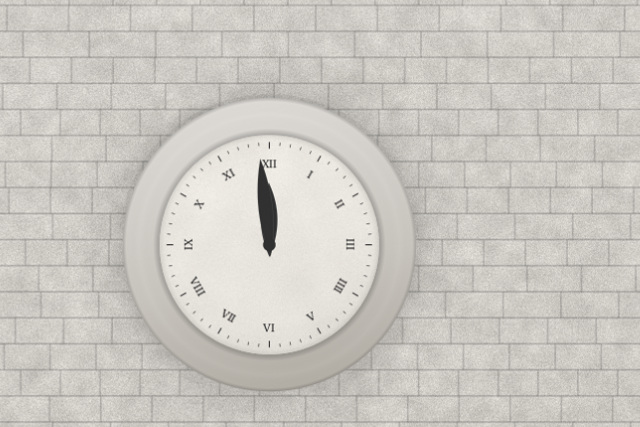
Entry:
11.59
